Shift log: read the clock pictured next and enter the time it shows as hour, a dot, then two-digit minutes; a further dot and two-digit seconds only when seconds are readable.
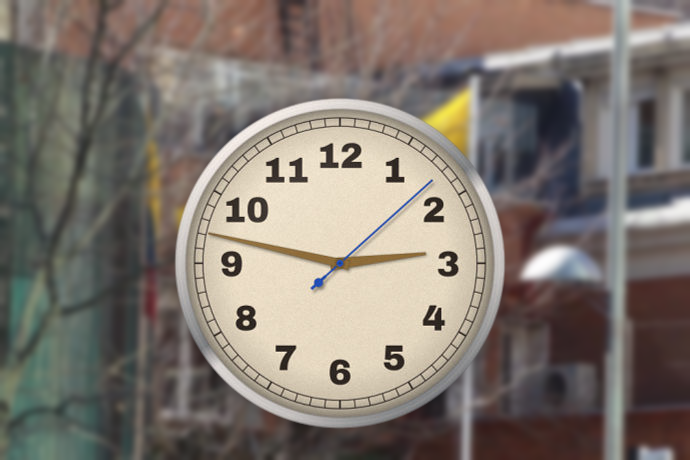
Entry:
2.47.08
